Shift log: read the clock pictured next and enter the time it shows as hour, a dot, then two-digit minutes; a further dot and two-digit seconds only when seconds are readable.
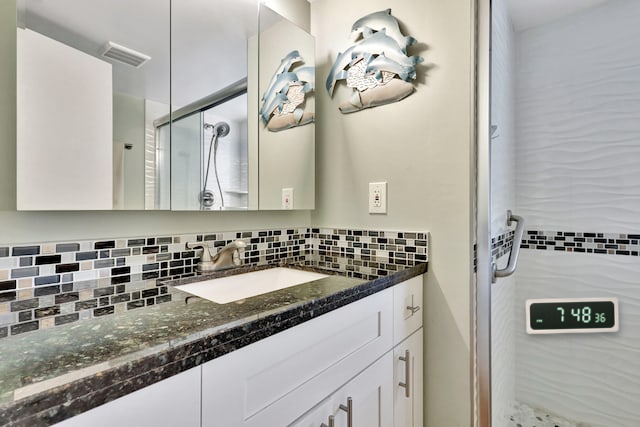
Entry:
7.48.36
